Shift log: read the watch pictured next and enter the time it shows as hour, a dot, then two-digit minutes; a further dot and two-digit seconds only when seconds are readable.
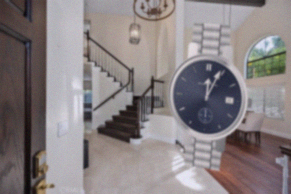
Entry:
12.04
